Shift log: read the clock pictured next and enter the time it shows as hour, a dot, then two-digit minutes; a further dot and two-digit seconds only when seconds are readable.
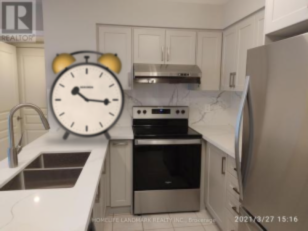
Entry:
10.16
